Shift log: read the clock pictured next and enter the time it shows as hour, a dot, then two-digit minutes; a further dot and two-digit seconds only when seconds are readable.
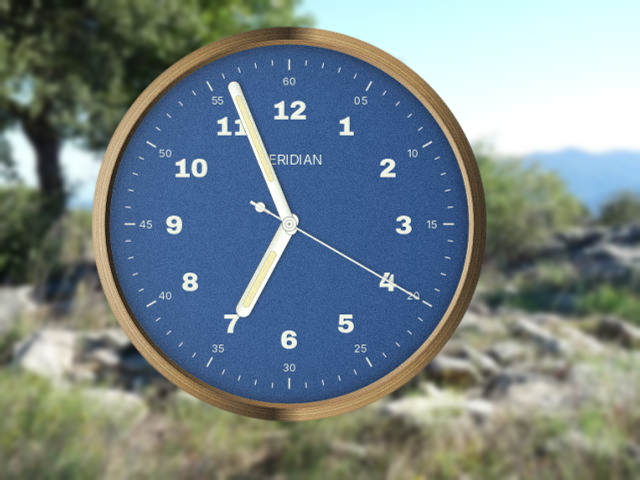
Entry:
6.56.20
